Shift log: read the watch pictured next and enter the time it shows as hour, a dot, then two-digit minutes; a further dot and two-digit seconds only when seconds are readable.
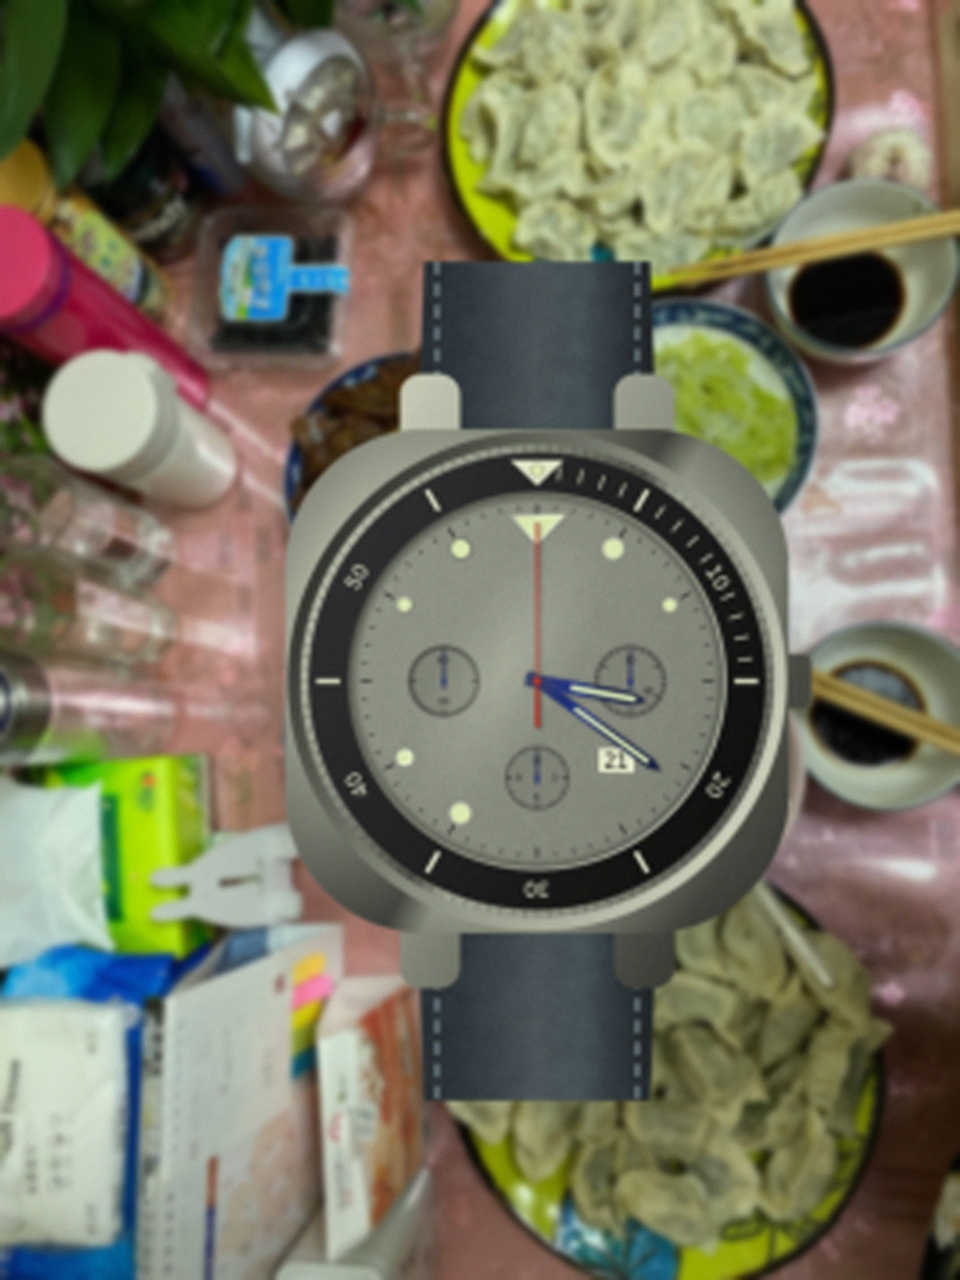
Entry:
3.21
